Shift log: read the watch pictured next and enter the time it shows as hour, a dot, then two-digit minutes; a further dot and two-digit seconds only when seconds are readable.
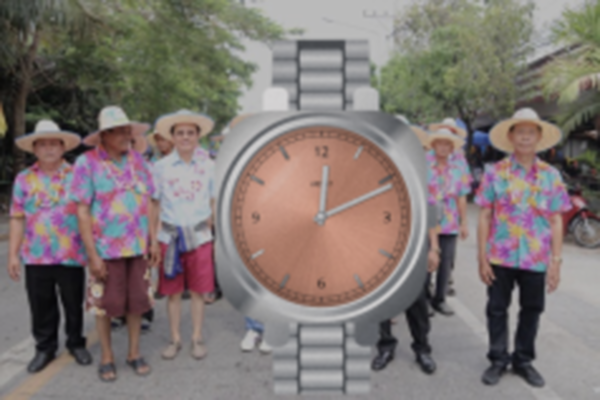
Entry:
12.11
